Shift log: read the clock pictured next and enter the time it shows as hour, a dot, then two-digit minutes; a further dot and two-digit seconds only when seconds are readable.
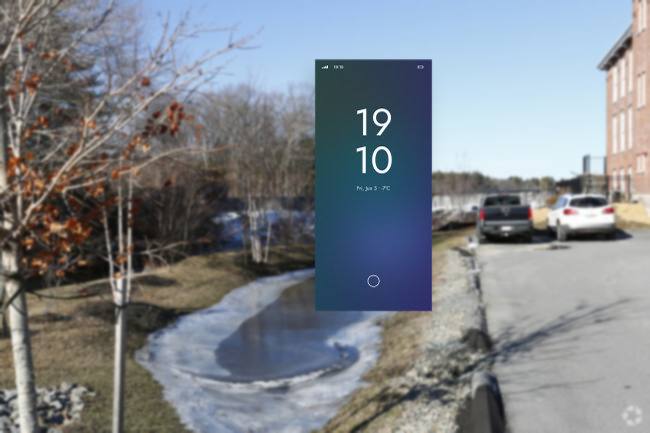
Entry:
19.10
